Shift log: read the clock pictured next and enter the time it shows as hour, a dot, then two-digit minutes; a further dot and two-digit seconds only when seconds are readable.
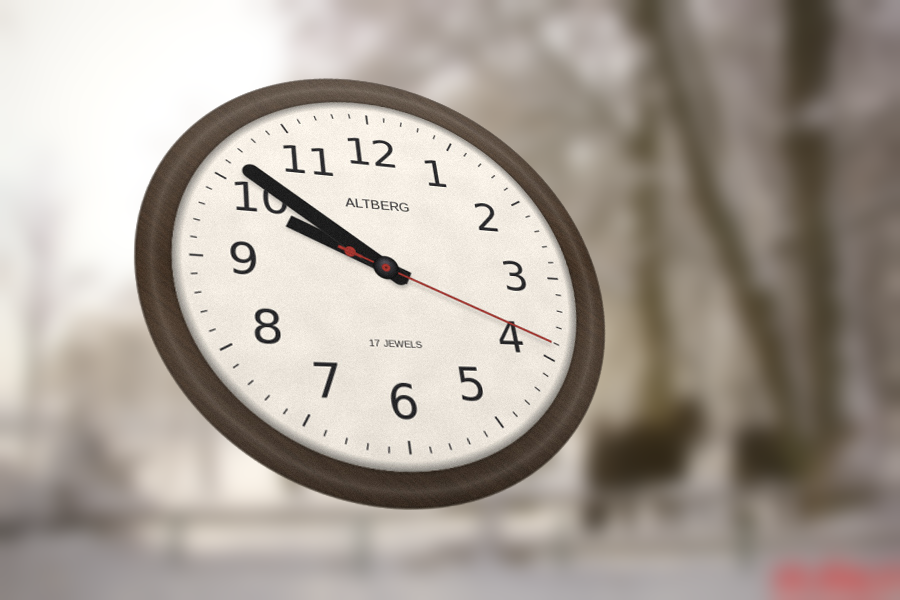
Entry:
9.51.19
